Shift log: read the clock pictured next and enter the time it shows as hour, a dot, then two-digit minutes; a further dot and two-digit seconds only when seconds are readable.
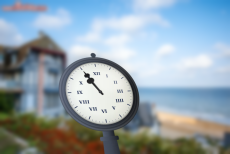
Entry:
10.55
